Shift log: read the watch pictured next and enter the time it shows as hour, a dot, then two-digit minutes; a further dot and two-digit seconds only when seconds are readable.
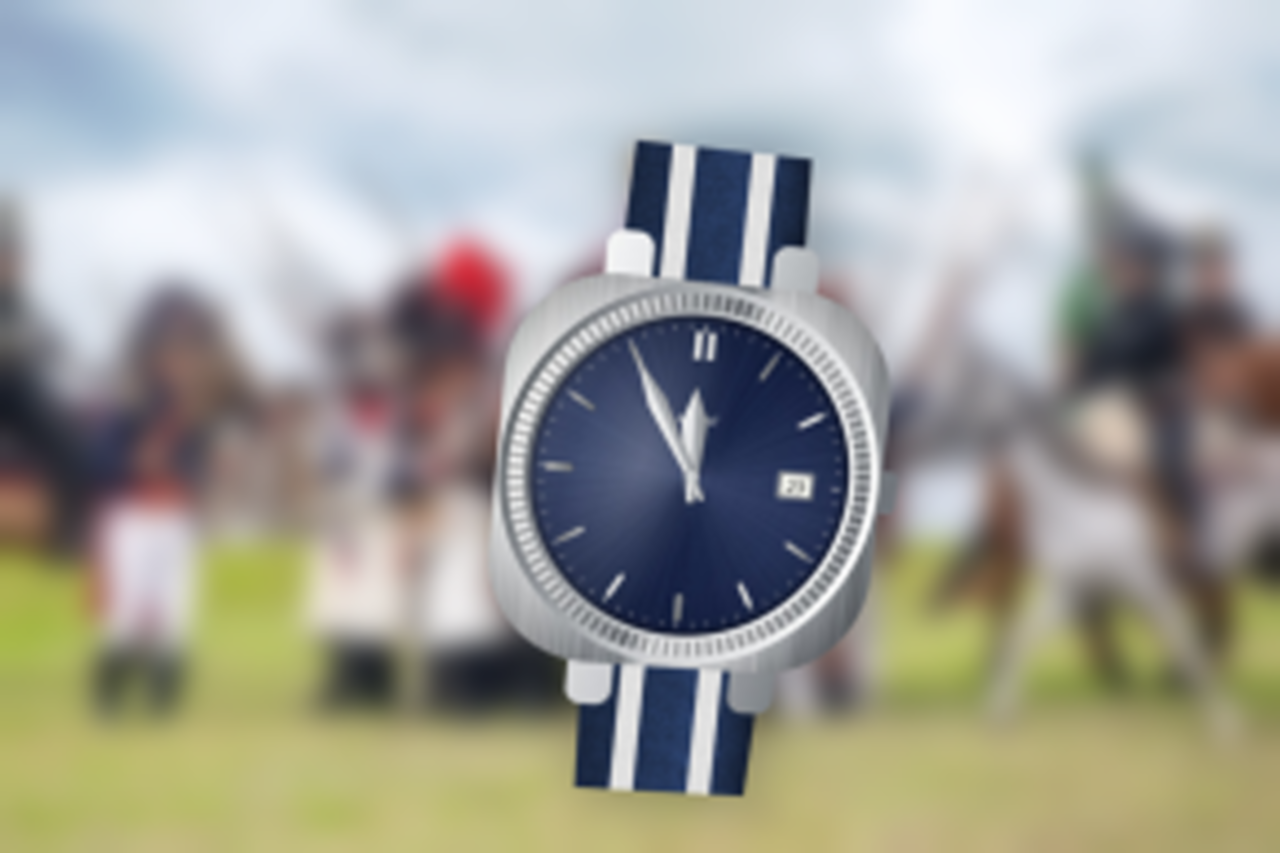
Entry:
11.55
